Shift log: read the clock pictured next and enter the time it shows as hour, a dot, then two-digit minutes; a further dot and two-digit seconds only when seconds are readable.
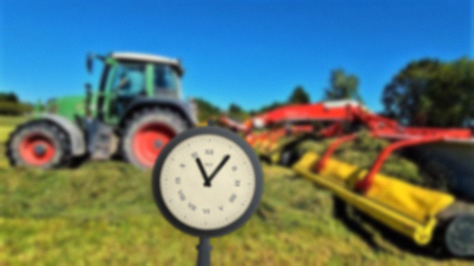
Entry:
11.06
